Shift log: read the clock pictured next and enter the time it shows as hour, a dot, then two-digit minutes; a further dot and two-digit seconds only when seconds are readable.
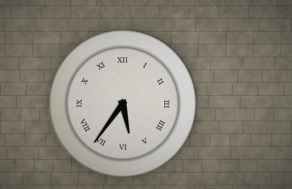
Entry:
5.36
